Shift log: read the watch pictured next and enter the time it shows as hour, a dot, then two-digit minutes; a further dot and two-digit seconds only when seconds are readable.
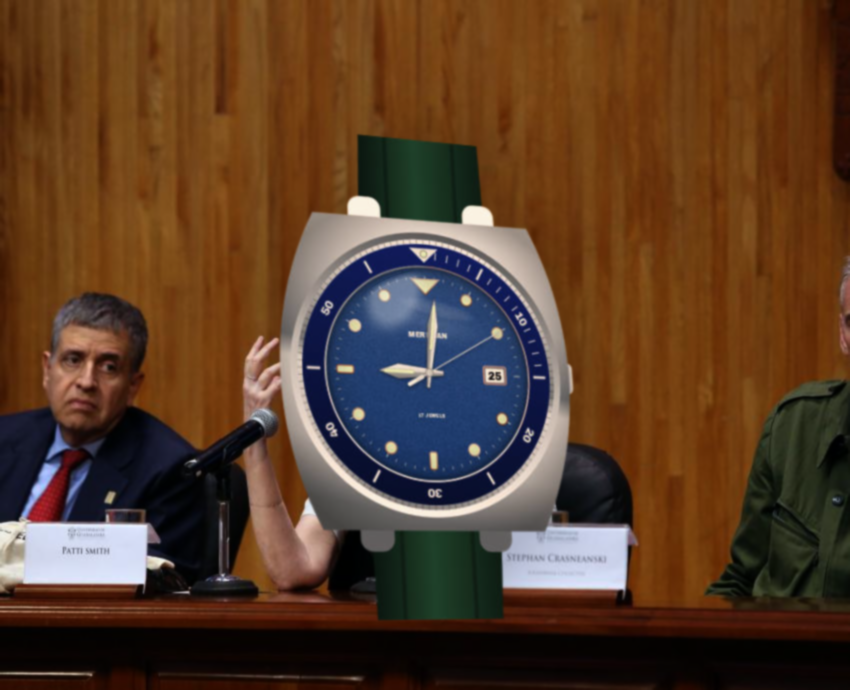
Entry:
9.01.10
